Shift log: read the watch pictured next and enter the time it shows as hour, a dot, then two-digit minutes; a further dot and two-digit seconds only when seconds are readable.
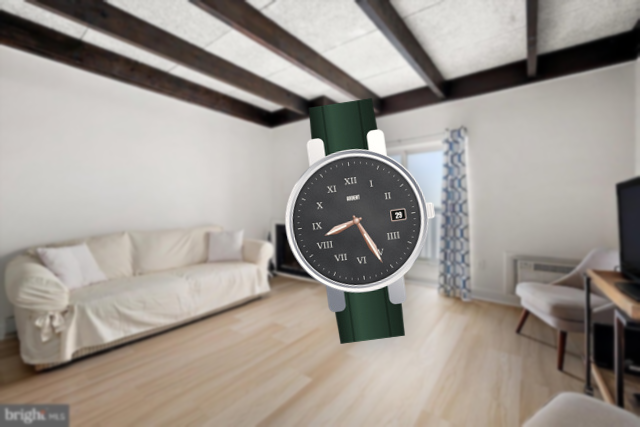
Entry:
8.26
